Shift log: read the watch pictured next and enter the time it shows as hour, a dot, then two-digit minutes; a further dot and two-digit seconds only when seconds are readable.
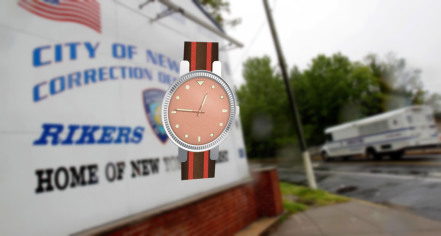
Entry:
12.46
